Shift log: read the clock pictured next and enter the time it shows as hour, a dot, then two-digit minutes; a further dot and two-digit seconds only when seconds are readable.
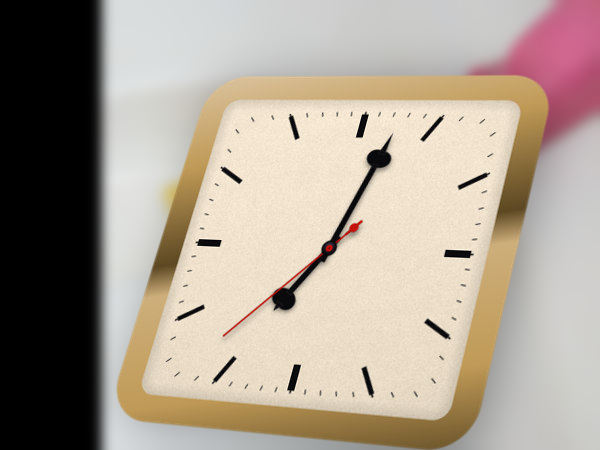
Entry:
7.02.37
